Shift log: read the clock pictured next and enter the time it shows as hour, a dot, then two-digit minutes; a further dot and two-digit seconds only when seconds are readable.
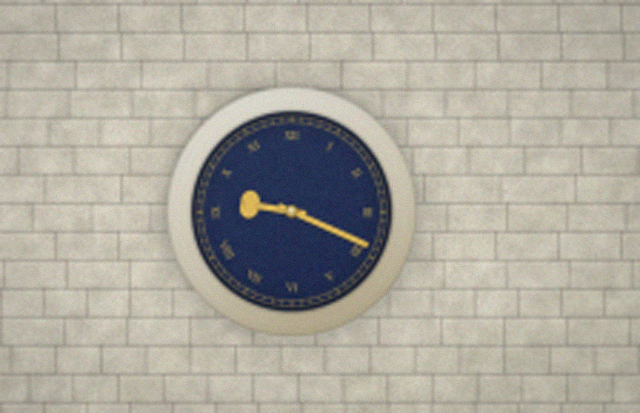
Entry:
9.19
